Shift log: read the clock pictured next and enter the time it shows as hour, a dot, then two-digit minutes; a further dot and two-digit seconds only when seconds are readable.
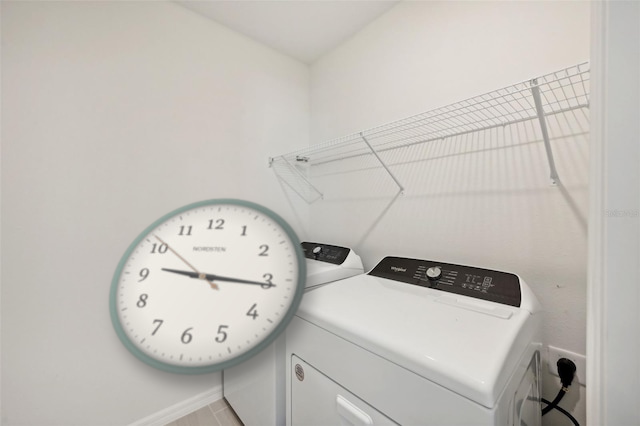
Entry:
9.15.51
